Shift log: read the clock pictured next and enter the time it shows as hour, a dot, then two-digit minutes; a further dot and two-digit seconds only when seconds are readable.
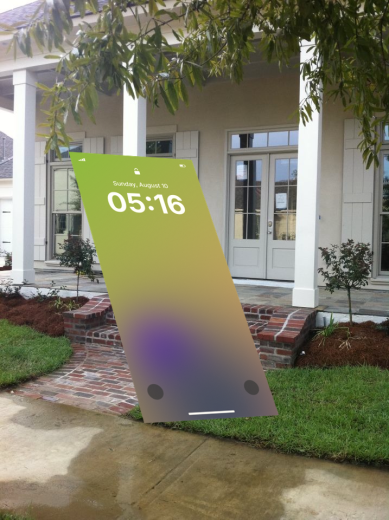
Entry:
5.16
